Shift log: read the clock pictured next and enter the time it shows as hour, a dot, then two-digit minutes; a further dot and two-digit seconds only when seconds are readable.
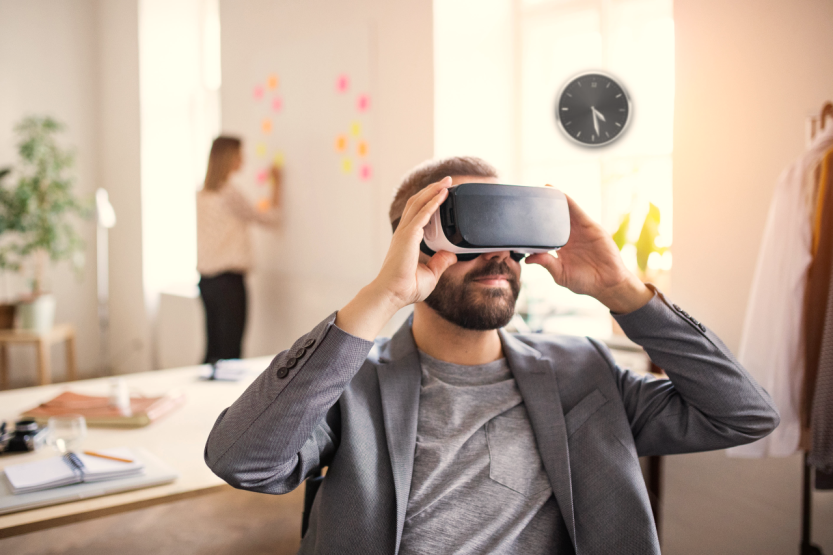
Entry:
4.28
